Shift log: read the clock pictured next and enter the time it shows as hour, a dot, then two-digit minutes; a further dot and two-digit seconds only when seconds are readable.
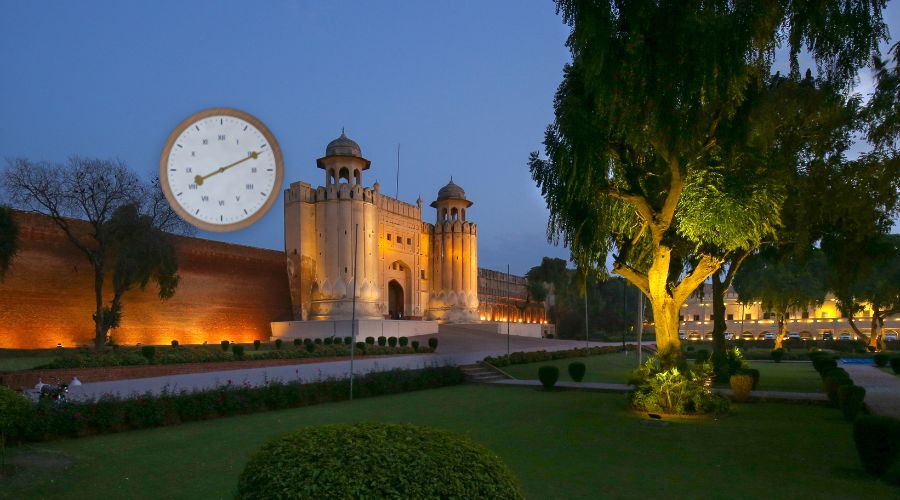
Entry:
8.11
